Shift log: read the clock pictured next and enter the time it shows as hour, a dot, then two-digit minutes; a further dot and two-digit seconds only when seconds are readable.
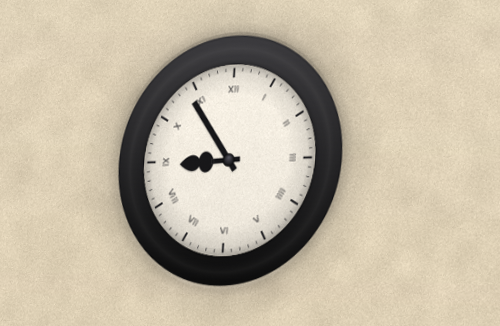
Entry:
8.54
